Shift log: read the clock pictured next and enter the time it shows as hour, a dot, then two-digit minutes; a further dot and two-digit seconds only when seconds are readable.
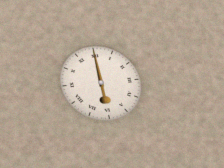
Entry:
6.00
